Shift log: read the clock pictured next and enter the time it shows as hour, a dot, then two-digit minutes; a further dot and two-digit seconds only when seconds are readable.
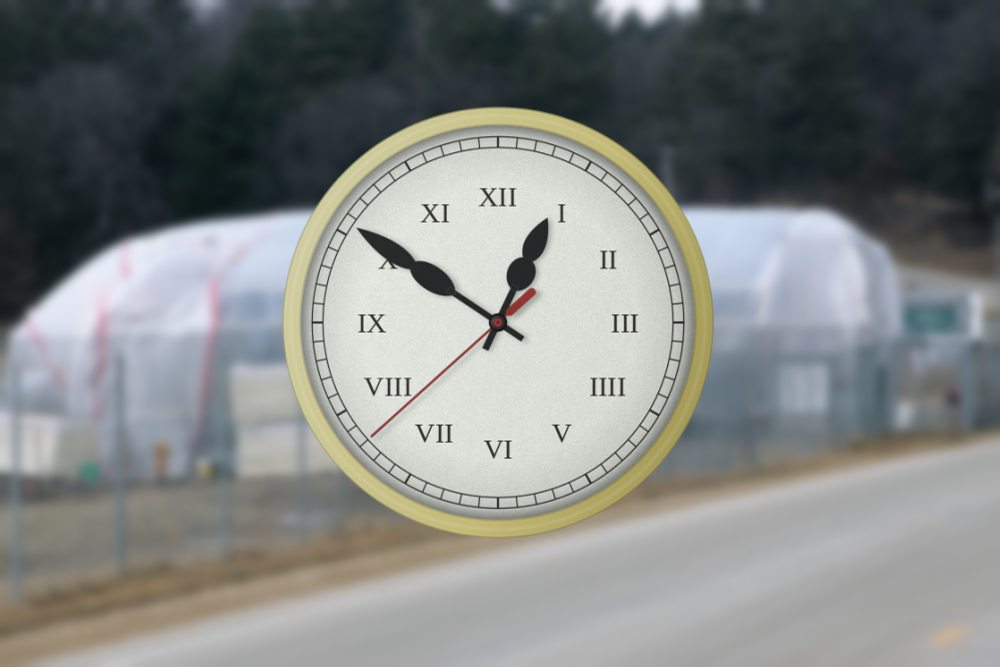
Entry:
12.50.38
